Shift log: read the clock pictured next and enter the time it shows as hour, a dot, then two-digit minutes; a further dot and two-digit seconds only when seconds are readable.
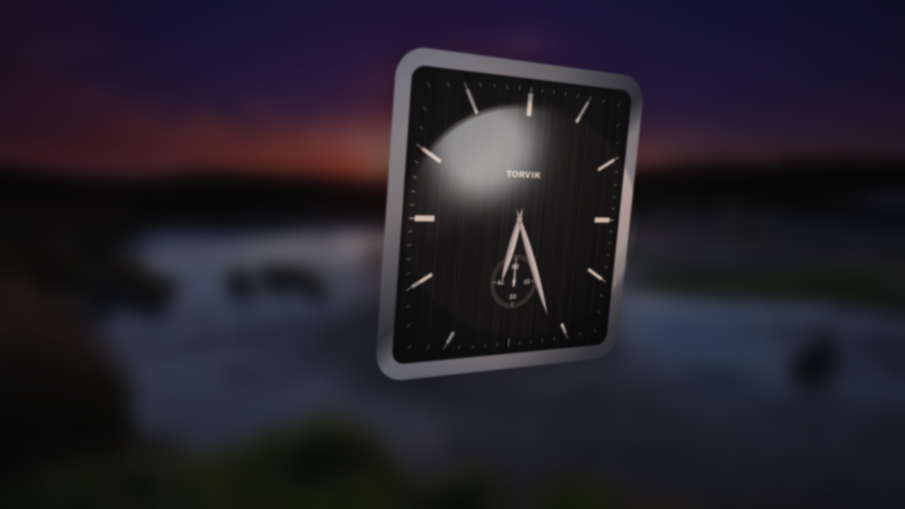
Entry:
6.26
